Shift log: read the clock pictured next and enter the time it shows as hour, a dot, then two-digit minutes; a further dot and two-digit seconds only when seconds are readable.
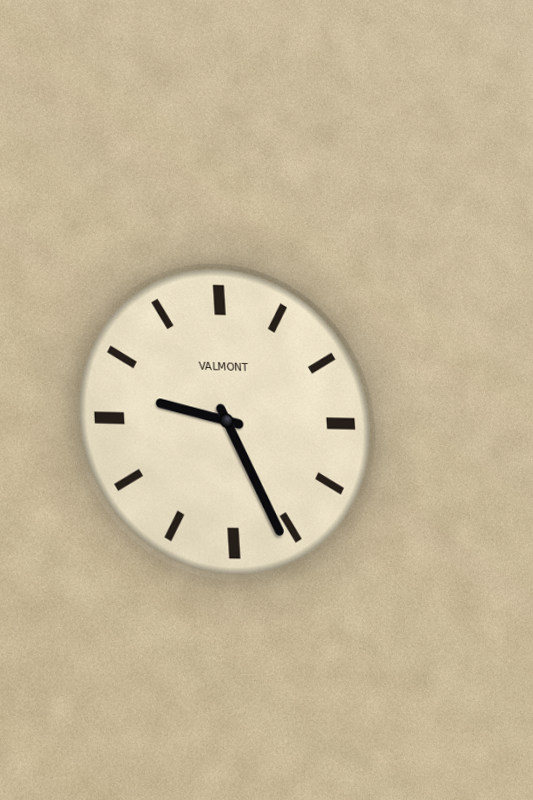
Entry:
9.26
